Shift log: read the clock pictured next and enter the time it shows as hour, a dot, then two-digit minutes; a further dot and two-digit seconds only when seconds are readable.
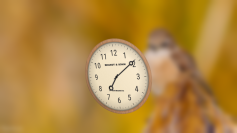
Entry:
7.09
